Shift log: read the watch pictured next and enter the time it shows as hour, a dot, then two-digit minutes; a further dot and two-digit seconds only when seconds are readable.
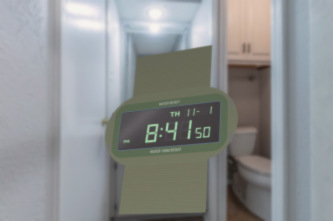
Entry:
8.41.50
